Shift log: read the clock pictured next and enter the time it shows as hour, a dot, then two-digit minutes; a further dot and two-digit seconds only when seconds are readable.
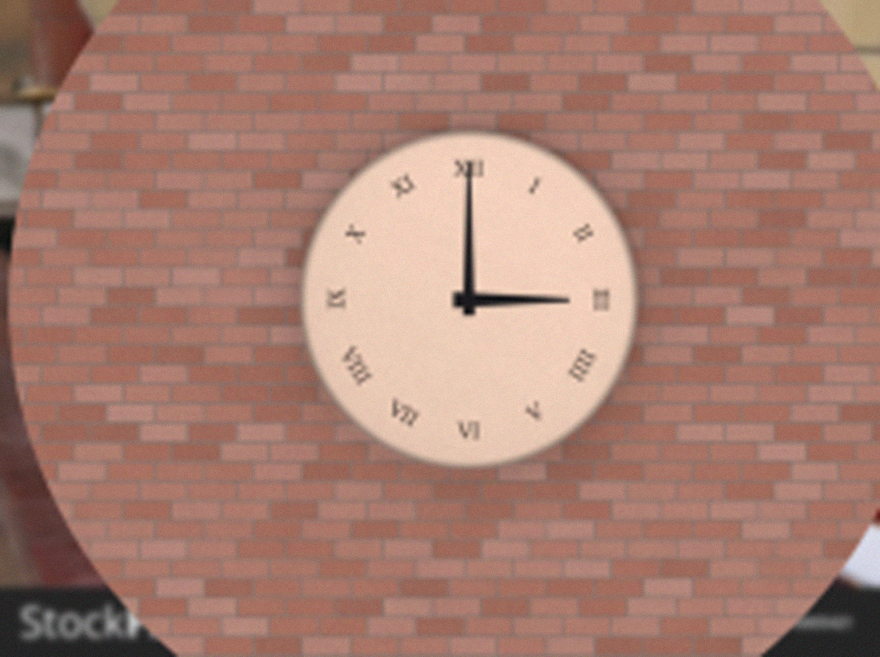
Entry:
3.00
